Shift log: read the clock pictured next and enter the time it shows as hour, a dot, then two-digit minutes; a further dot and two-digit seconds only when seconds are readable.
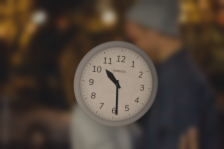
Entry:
10.29
